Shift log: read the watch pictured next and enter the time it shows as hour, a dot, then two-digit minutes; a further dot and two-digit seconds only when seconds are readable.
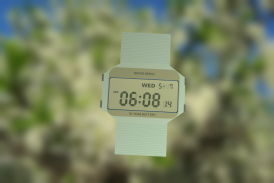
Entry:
6.08.14
